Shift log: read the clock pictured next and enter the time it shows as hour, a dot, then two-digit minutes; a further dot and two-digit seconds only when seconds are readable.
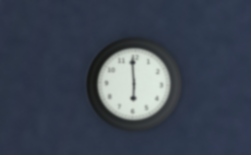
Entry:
5.59
